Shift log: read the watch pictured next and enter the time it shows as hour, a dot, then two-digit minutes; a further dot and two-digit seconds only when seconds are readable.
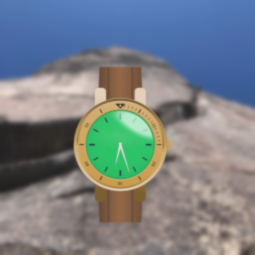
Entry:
6.27
